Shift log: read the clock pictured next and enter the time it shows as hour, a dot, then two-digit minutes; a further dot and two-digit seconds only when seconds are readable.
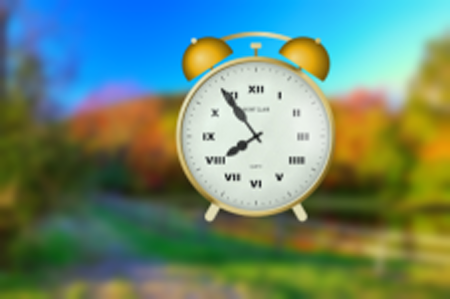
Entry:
7.54
